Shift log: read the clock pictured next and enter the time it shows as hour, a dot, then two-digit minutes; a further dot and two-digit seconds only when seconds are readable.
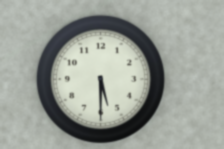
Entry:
5.30
